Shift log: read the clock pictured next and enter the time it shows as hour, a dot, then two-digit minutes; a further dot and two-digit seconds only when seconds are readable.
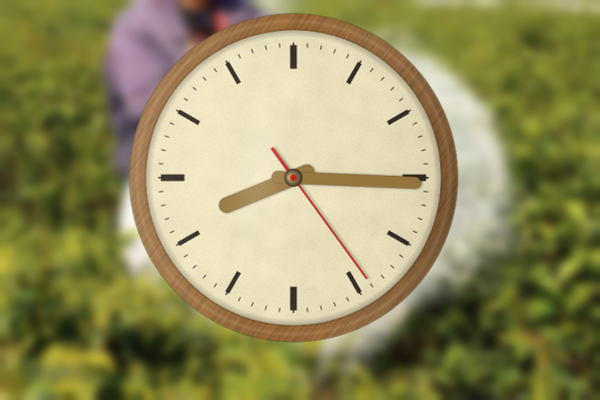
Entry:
8.15.24
